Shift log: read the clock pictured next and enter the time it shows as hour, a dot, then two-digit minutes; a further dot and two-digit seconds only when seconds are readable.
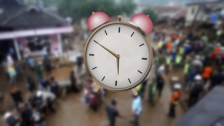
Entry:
5.50
